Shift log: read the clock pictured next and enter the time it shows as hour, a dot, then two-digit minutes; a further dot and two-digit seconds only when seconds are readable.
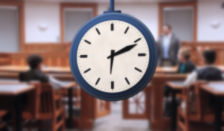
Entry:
6.11
